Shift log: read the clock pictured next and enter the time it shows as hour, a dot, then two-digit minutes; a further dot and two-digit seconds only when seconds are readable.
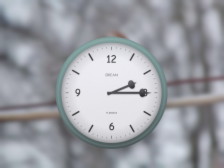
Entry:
2.15
